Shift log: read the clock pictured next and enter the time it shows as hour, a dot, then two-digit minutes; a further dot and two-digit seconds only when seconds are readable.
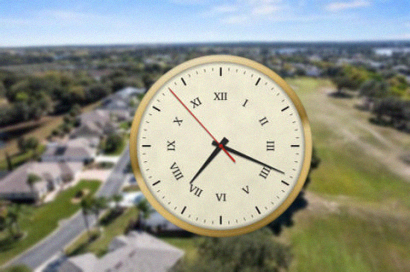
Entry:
7.18.53
